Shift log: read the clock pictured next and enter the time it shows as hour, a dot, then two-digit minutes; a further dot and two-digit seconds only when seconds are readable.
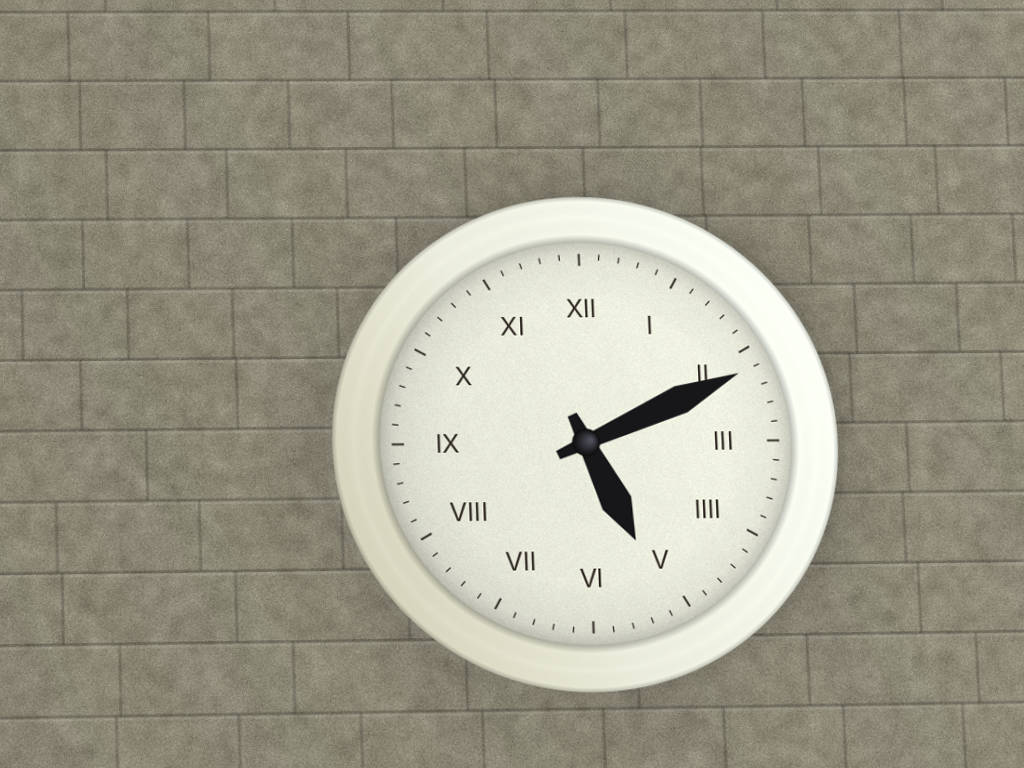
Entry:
5.11
